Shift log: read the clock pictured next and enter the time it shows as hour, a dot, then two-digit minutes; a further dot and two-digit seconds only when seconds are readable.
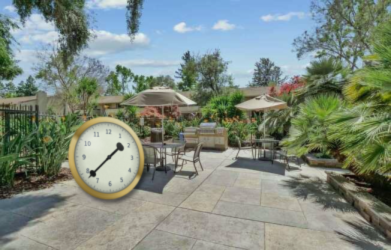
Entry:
1.38
